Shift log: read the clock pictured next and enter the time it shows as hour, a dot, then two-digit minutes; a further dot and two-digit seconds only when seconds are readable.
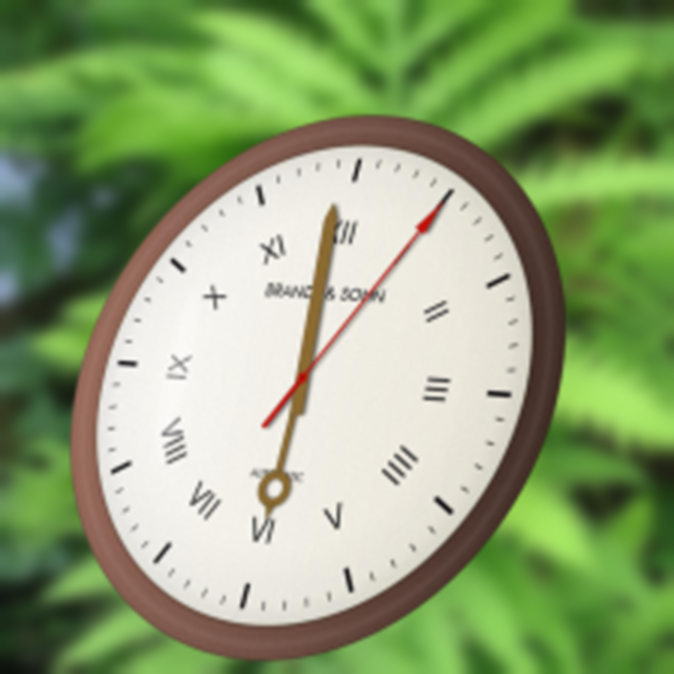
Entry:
5.59.05
